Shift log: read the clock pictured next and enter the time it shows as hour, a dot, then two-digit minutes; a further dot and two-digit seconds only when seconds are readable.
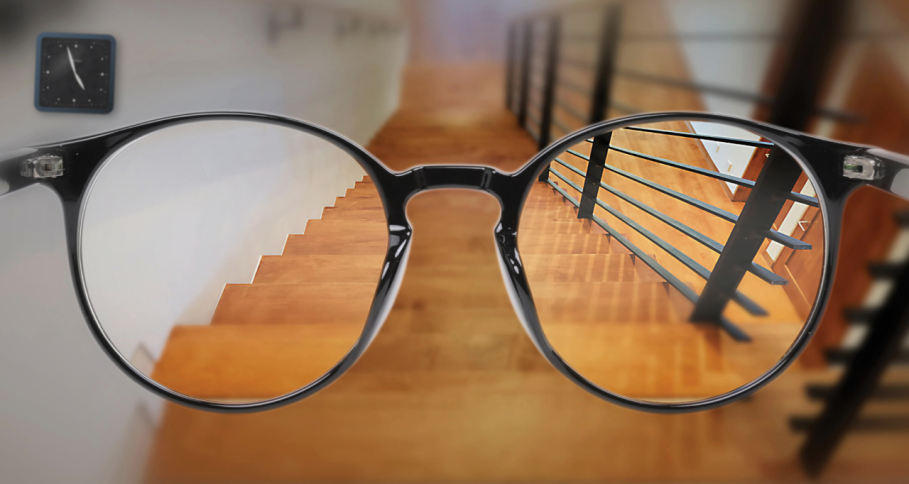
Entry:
4.57
